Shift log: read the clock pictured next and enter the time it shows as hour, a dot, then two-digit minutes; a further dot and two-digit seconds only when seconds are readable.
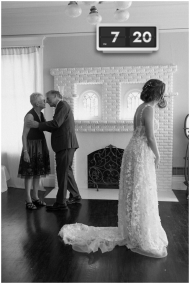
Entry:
7.20
